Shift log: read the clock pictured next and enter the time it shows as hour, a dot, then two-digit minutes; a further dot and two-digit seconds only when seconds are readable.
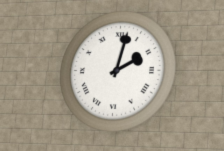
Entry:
2.02
